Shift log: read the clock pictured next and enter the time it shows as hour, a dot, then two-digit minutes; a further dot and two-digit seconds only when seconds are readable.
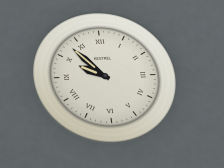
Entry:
9.53
